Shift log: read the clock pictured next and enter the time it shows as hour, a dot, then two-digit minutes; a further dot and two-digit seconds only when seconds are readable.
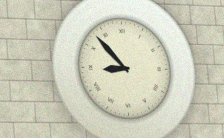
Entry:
8.53
